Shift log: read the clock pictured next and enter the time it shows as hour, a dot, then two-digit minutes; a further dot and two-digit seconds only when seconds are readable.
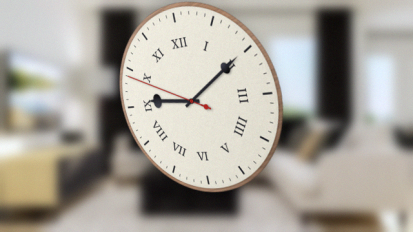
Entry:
9.09.49
